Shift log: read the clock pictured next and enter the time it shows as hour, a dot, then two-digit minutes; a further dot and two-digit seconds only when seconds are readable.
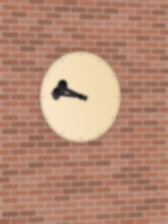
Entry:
9.46
